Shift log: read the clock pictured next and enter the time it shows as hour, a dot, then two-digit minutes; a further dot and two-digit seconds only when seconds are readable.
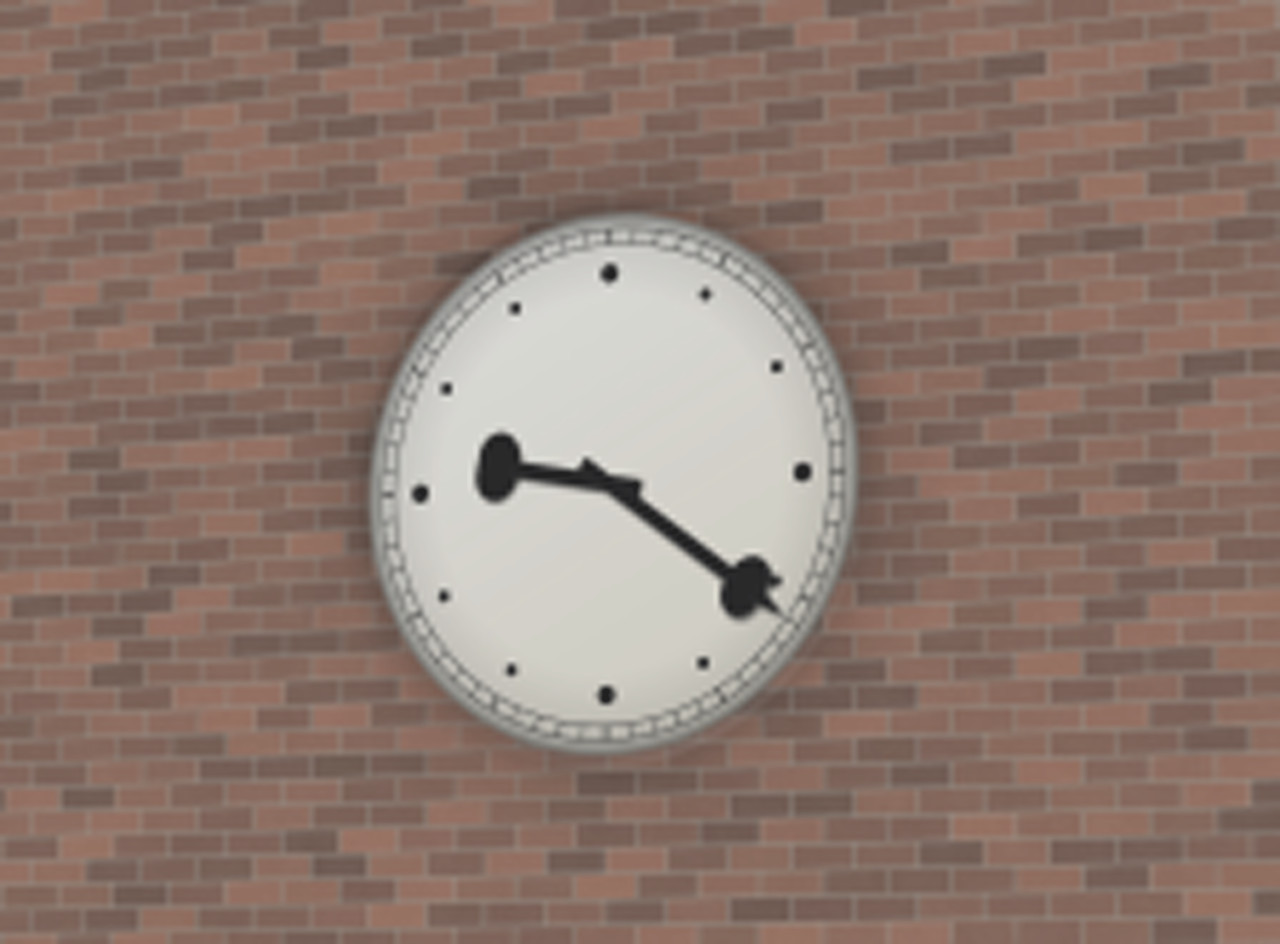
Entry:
9.21
